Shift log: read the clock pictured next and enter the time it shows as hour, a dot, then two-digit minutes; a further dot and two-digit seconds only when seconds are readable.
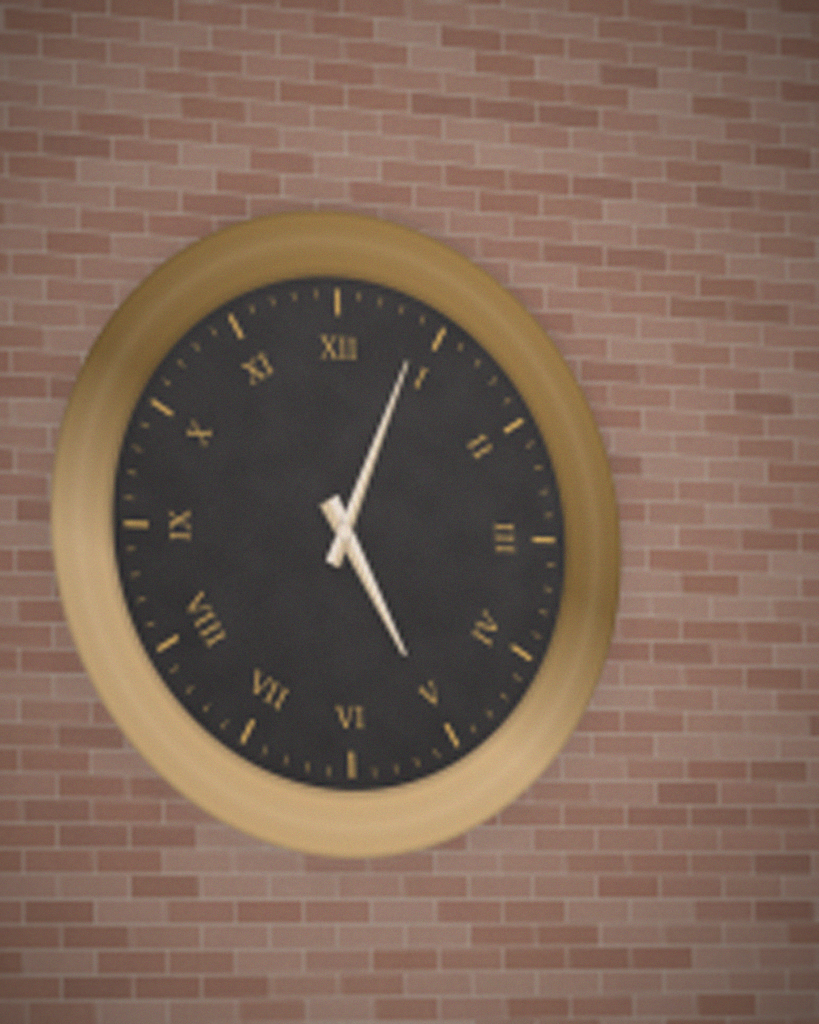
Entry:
5.04
